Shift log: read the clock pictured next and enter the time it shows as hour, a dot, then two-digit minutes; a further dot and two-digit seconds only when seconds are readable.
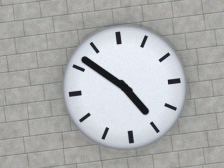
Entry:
4.52
